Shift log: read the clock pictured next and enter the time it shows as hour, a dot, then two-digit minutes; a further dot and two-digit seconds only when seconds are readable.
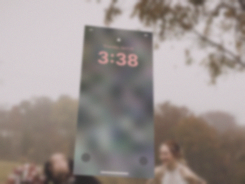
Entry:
3.38
